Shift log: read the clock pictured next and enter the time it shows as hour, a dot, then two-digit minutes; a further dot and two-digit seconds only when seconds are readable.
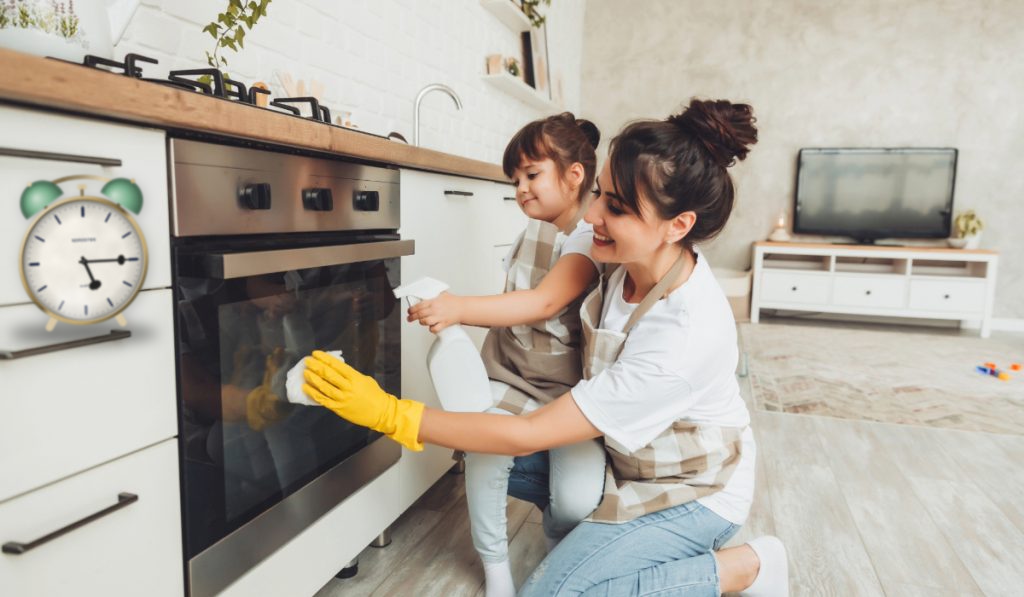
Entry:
5.15
